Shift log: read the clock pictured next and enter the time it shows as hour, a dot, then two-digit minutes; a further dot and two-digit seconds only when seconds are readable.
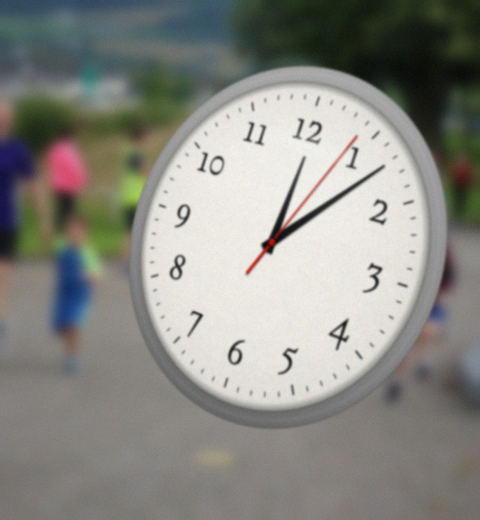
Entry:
12.07.04
